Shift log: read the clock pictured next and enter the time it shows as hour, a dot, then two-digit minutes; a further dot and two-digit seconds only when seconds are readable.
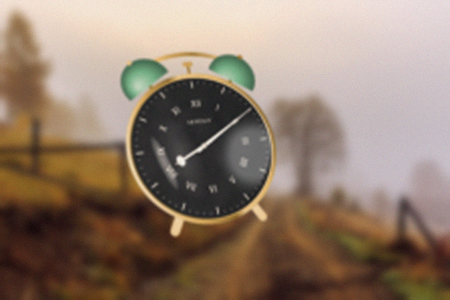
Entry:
8.10
